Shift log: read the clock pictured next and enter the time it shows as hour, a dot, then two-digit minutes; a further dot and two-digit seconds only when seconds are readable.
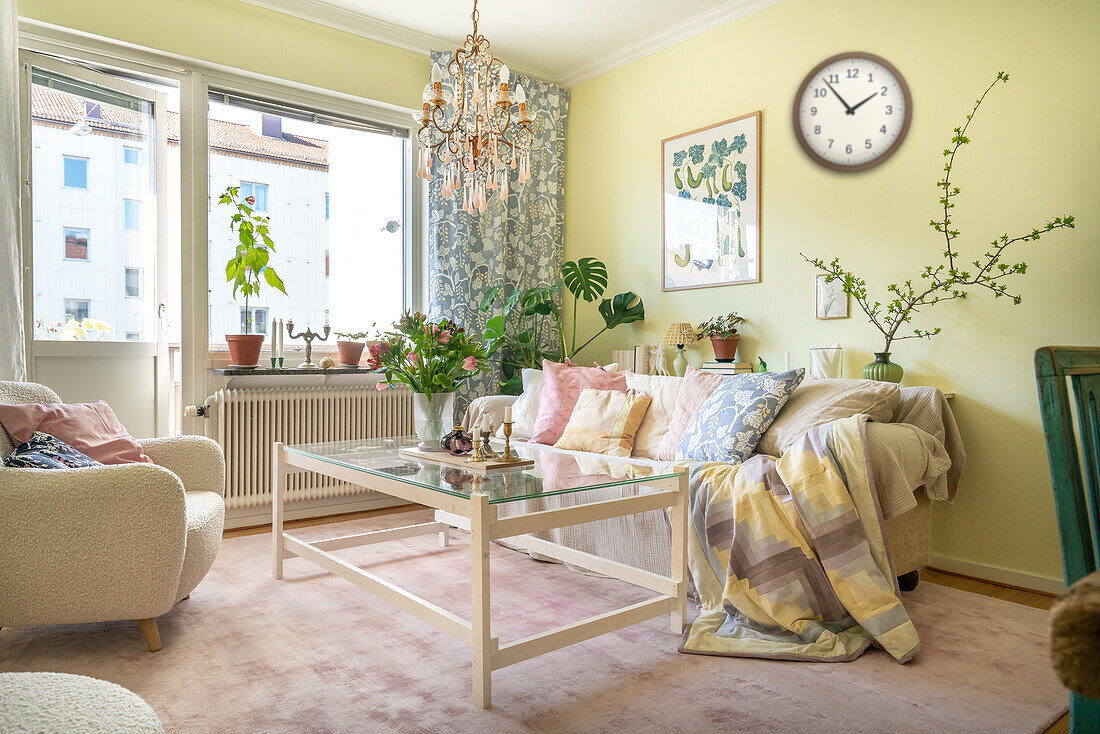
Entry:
1.53
